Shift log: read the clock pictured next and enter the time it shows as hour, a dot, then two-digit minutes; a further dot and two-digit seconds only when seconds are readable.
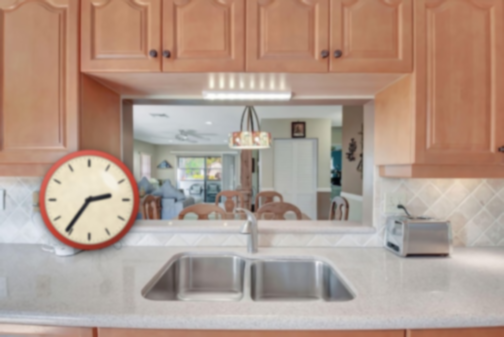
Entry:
2.36
